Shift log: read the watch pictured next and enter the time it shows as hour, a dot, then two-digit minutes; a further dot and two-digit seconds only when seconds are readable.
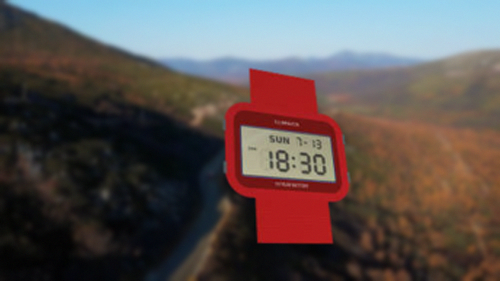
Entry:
18.30
